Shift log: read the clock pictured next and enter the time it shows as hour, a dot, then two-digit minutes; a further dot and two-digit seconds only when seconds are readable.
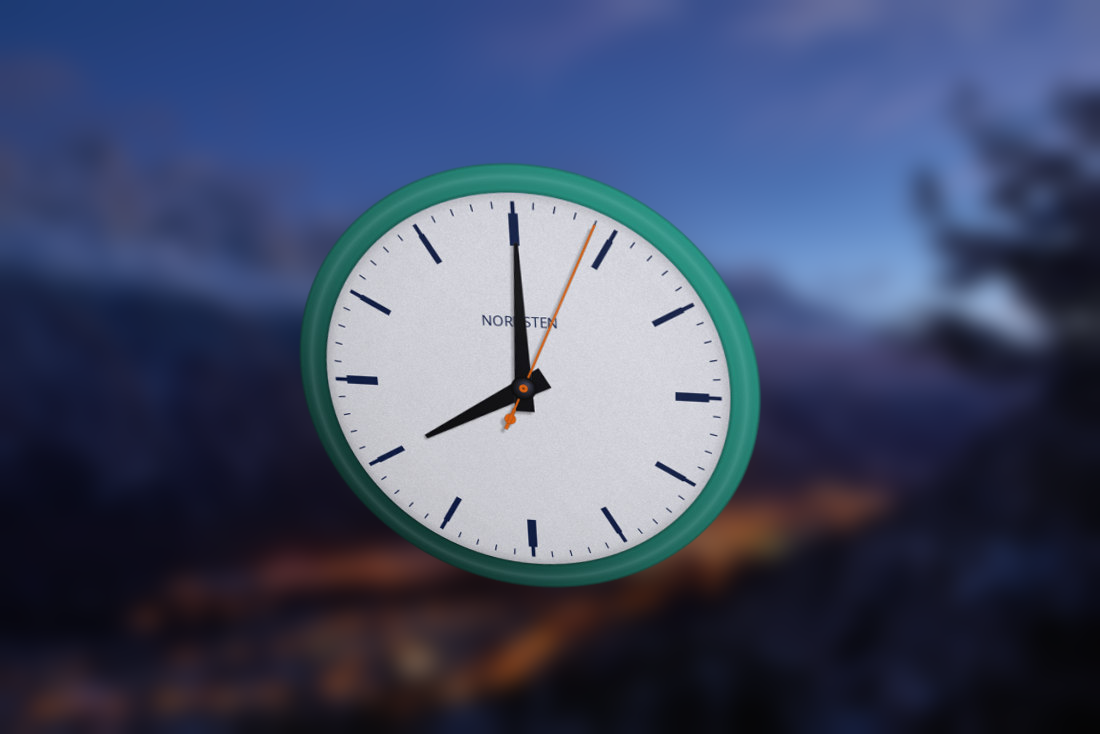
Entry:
8.00.04
